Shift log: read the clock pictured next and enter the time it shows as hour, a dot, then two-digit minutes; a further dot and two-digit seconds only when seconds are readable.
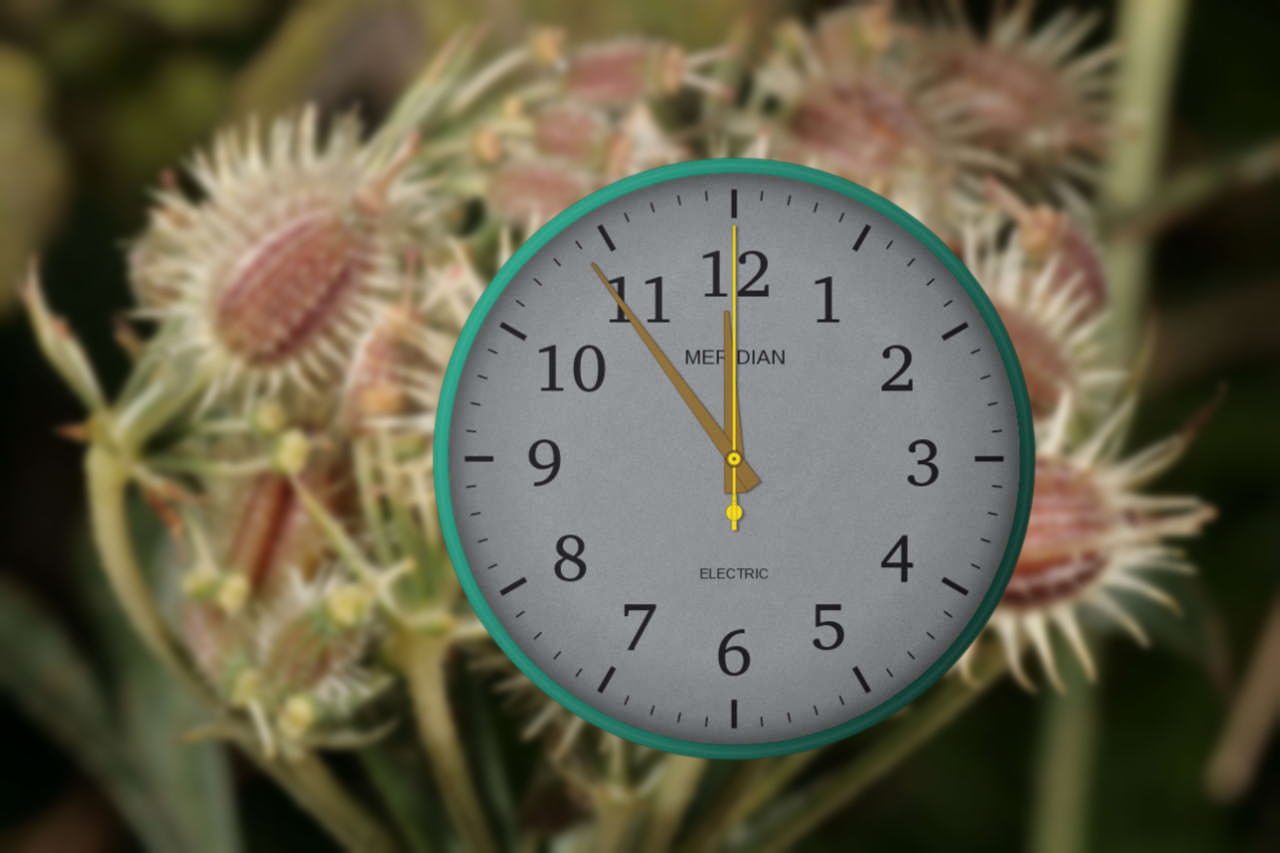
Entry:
11.54.00
